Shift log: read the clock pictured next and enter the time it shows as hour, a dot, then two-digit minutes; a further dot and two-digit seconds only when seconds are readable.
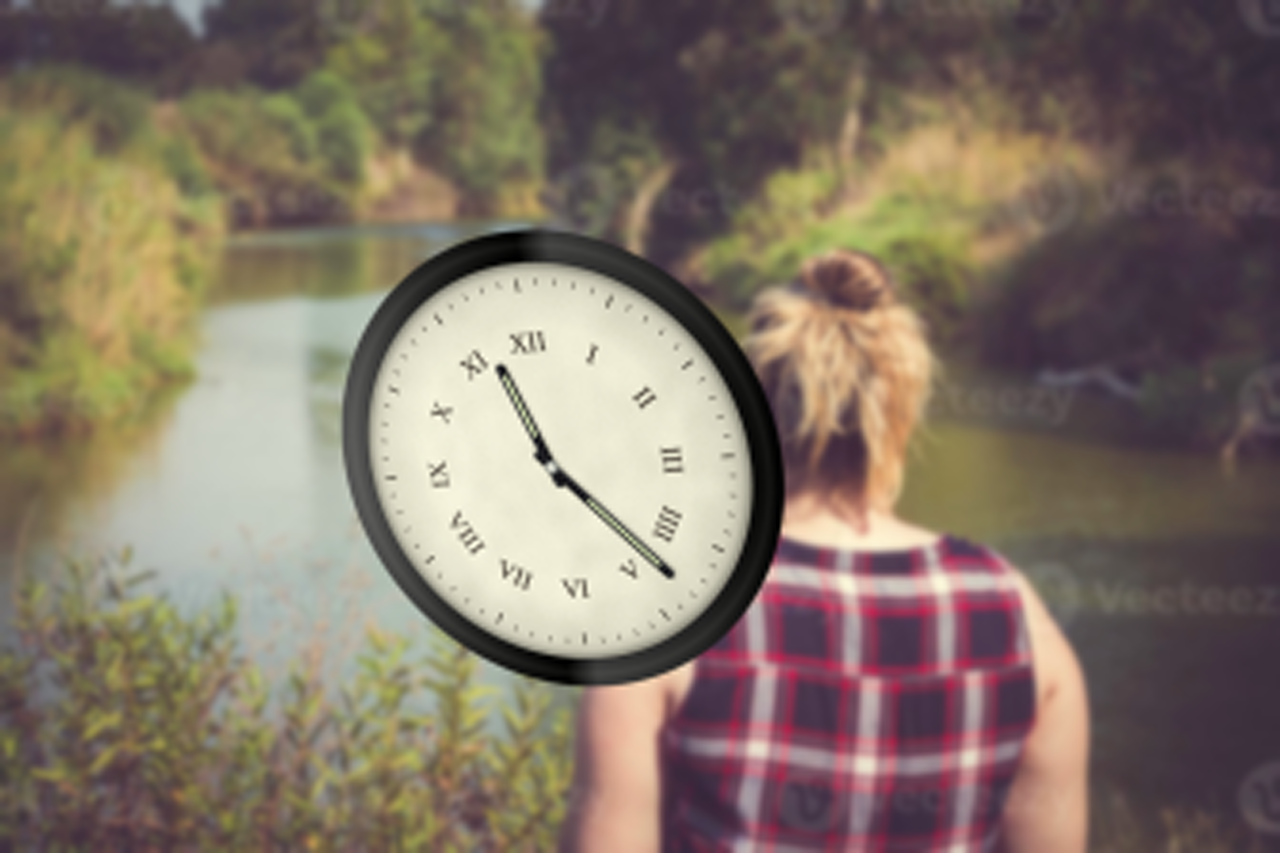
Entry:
11.23
